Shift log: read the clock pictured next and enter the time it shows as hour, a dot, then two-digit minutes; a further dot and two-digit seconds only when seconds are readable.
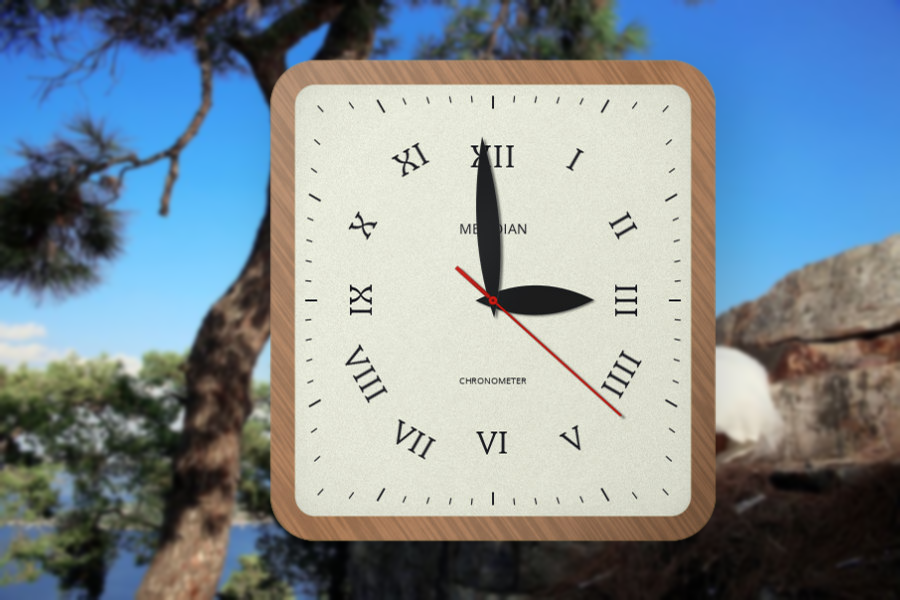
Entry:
2.59.22
